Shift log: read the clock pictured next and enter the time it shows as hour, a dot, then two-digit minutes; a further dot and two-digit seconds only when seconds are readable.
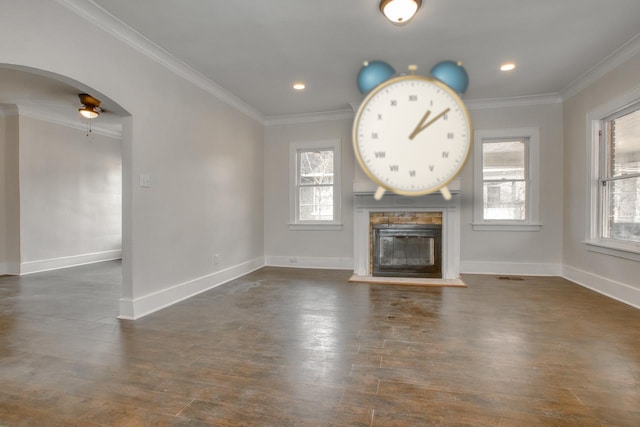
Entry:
1.09
